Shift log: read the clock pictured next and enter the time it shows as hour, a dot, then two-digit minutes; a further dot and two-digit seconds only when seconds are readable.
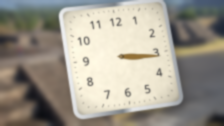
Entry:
3.16
